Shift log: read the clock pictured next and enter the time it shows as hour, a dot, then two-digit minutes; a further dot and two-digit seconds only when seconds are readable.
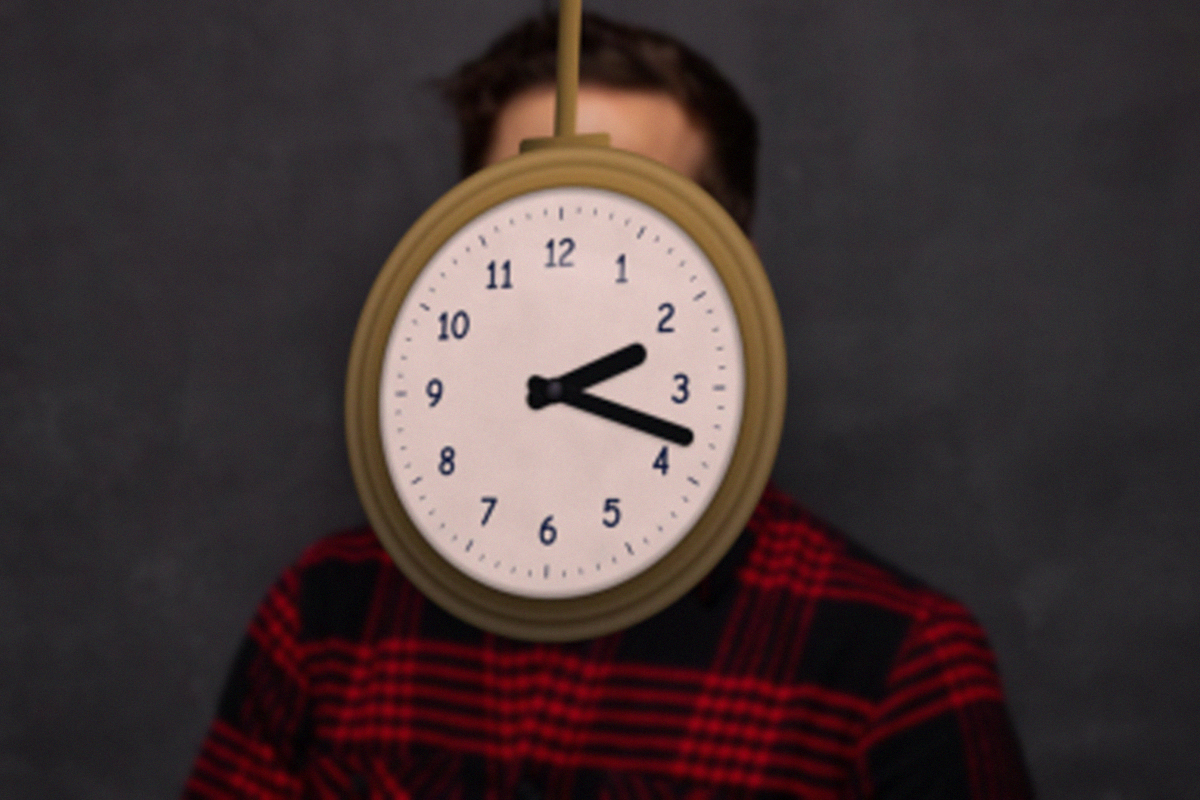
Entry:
2.18
